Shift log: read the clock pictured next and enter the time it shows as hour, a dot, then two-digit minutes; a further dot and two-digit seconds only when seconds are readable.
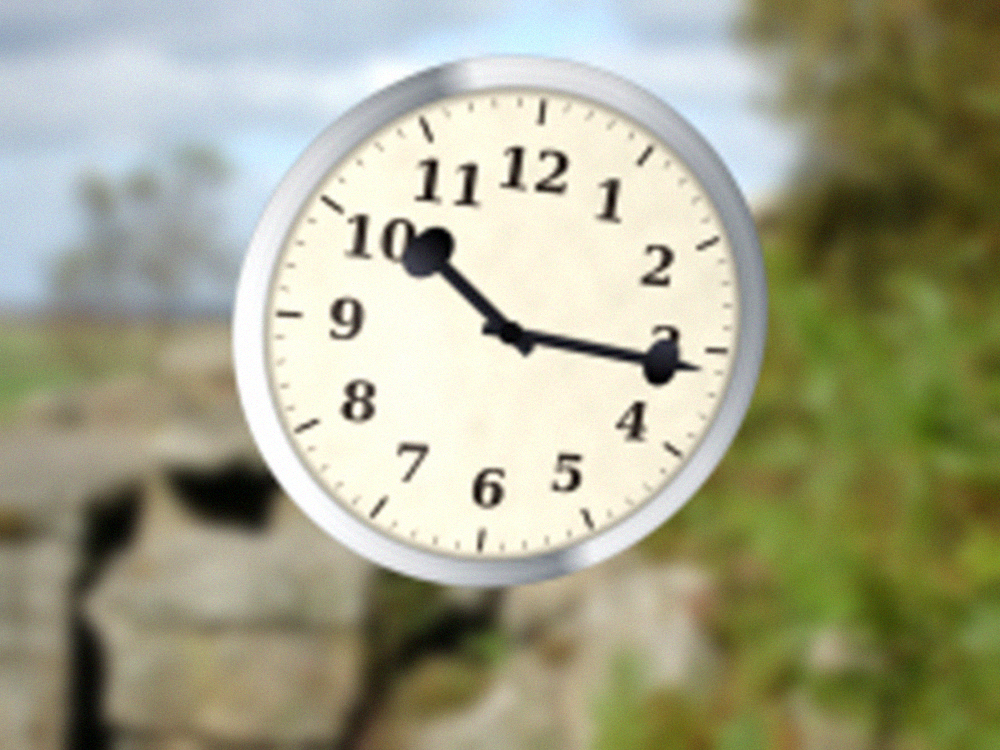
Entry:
10.16
